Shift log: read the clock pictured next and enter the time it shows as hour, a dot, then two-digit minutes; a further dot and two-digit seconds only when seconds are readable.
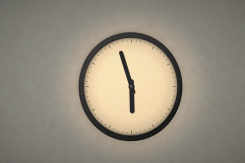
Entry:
5.57
